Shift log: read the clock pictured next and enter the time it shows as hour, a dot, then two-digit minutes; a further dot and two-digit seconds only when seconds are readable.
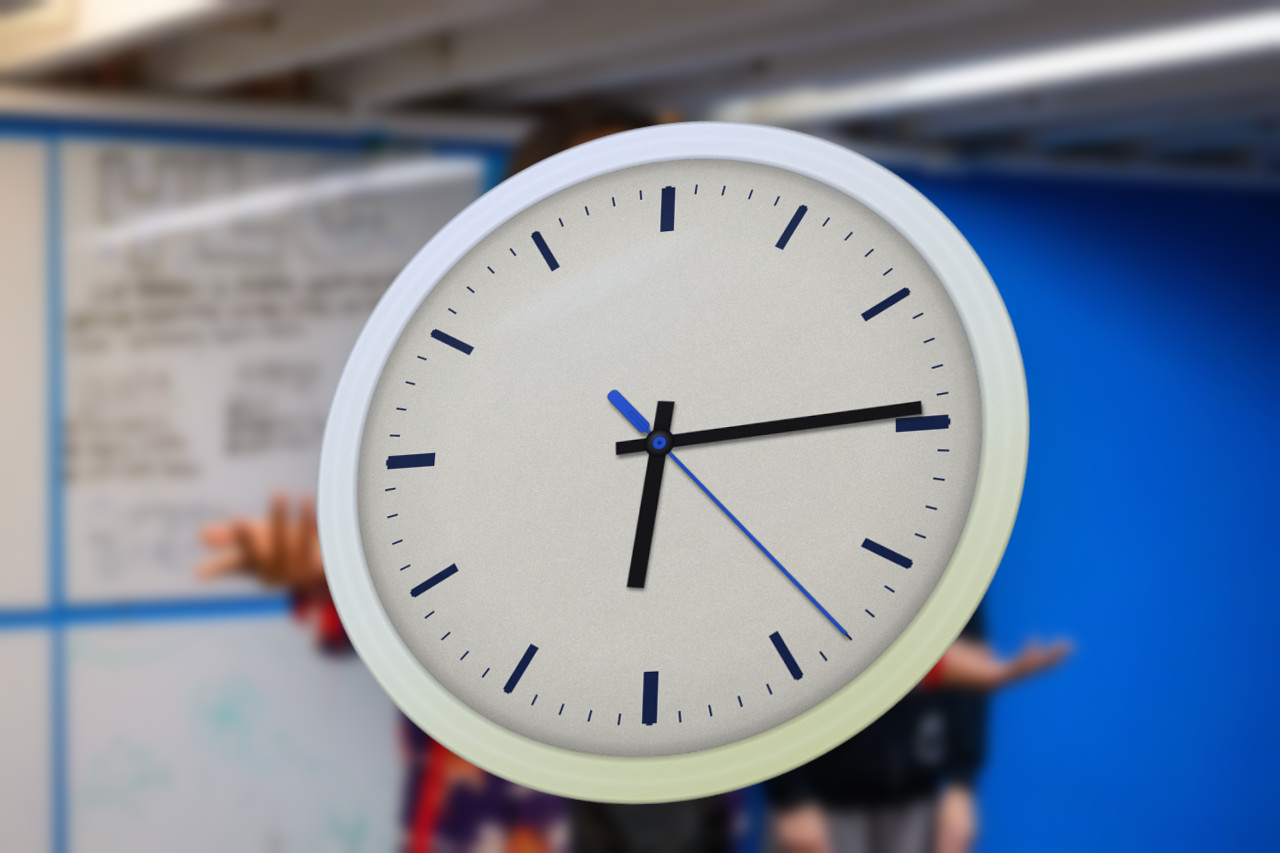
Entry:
6.14.23
